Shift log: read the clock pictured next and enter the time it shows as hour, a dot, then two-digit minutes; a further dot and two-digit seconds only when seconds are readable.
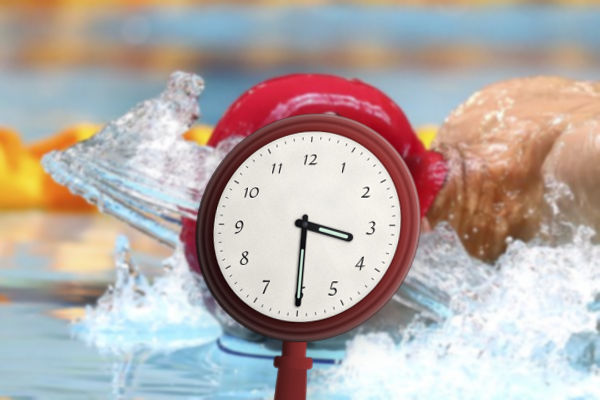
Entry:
3.30
